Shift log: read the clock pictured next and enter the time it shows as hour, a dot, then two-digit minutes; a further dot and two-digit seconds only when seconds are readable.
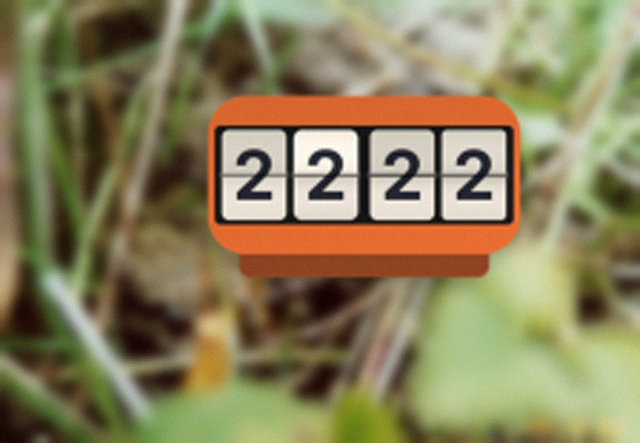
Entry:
22.22
